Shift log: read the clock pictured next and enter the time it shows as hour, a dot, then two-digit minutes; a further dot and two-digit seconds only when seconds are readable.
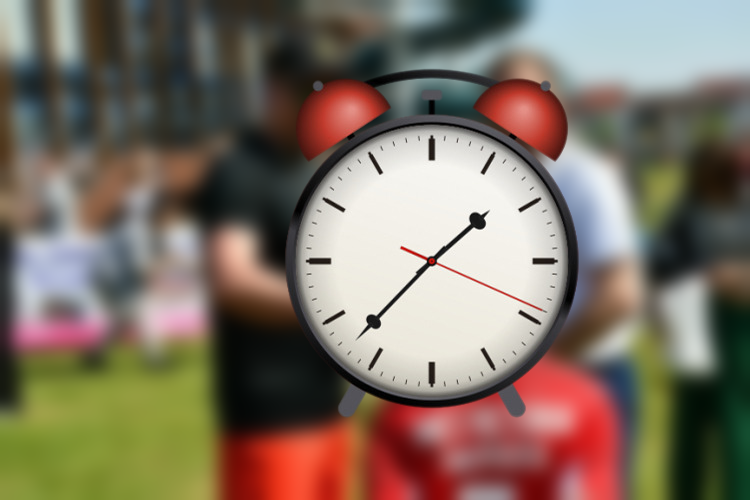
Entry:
1.37.19
